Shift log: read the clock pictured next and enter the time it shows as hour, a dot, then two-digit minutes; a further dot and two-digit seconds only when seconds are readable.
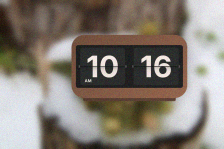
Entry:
10.16
